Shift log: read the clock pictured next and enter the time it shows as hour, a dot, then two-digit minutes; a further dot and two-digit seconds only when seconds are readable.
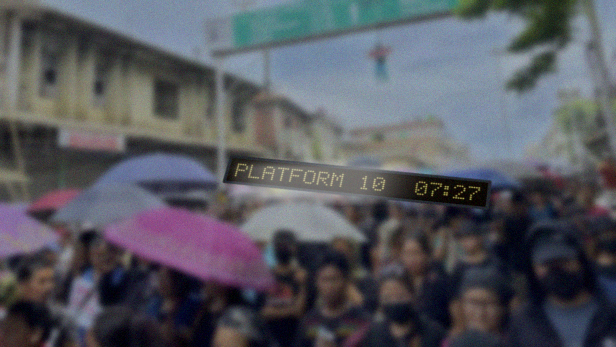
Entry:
7.27
